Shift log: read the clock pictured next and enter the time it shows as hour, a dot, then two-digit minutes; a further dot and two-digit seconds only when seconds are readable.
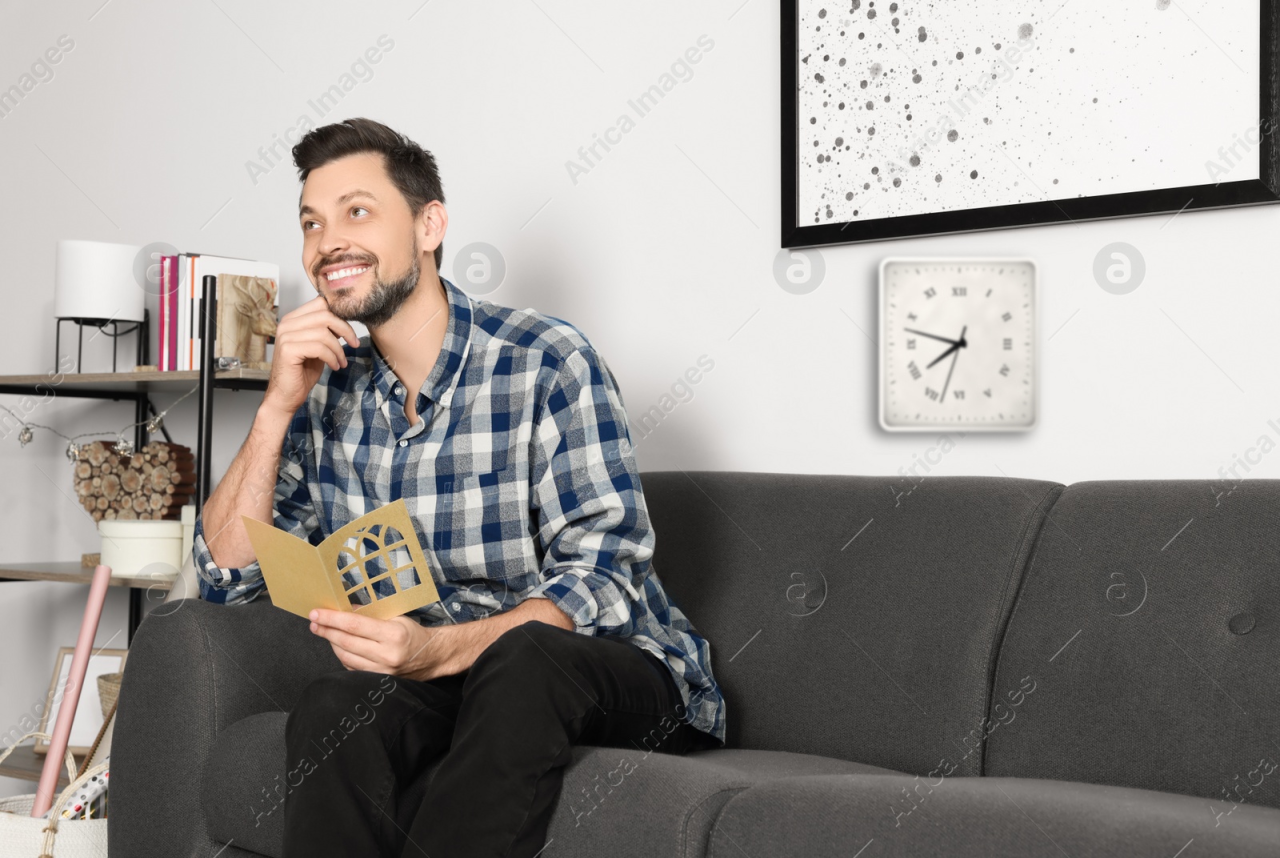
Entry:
7.47.33
